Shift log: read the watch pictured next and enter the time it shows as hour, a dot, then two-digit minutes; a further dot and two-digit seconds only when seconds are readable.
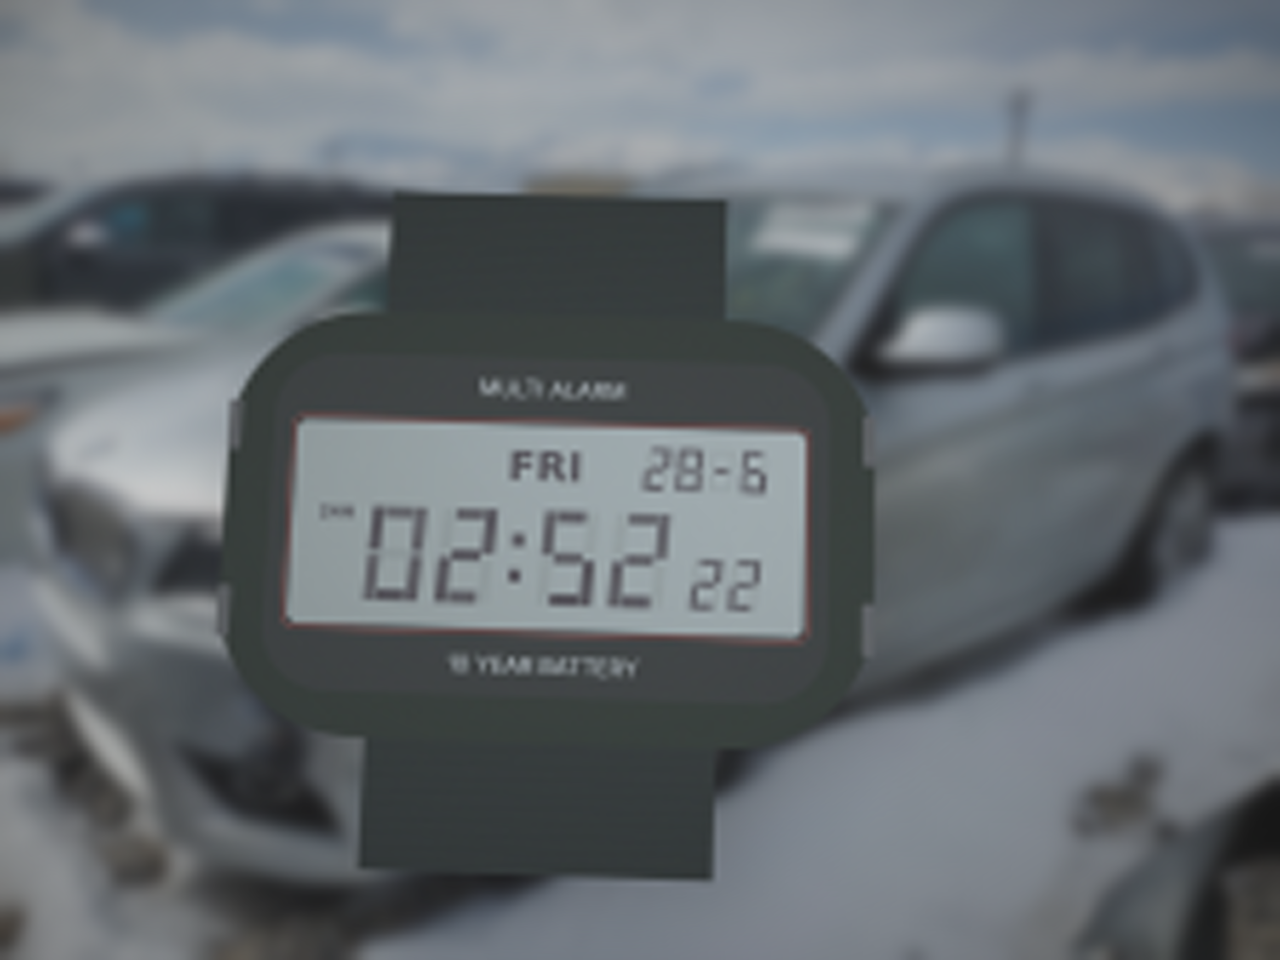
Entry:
2.52.22
